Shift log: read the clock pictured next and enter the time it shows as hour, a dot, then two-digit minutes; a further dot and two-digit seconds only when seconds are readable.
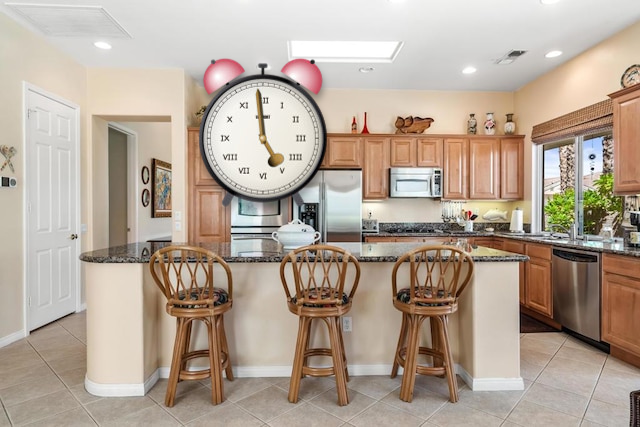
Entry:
4.59
